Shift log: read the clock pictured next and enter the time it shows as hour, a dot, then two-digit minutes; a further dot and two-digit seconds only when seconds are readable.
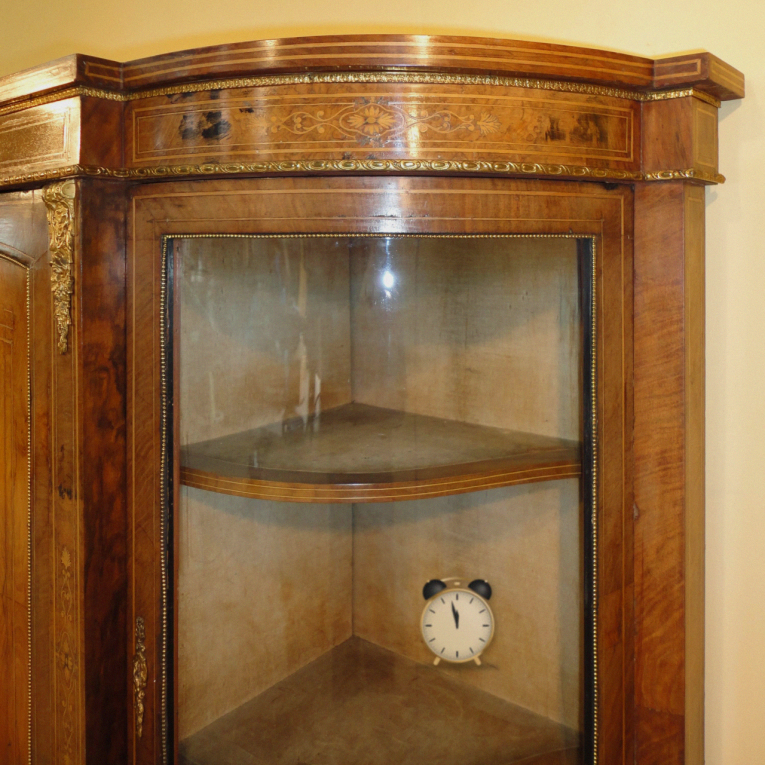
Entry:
11.58
